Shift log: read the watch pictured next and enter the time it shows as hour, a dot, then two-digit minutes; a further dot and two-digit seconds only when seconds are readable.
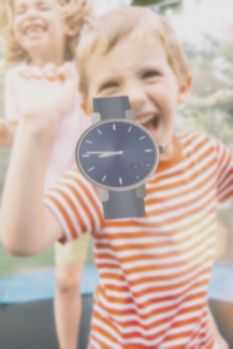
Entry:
8.46
